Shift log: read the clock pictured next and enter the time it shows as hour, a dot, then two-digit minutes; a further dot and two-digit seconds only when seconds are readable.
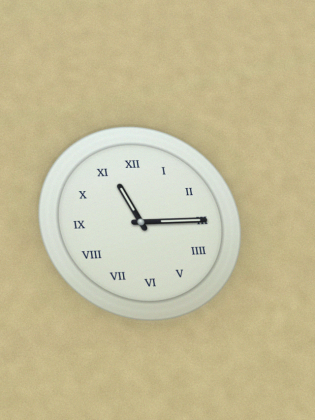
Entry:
11.15
